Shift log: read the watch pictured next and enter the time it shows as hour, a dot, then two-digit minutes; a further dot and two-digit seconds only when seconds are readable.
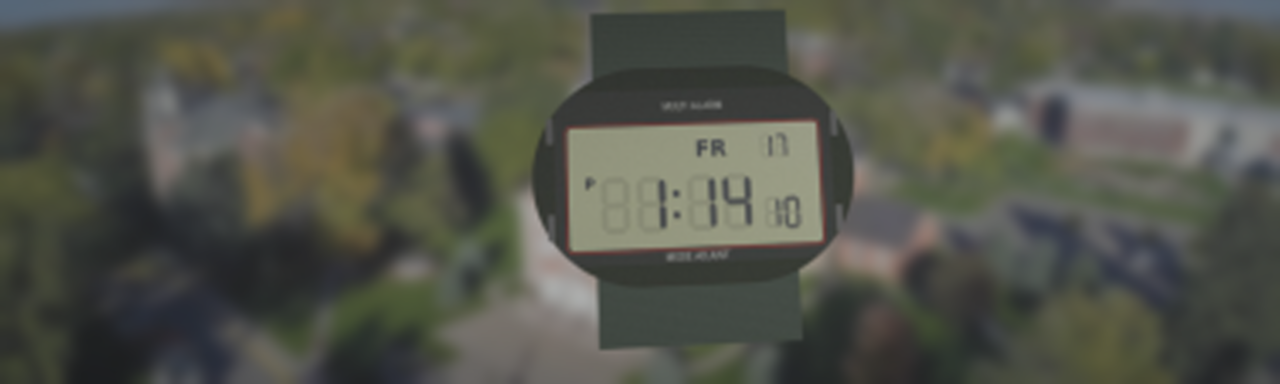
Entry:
1.14.10
